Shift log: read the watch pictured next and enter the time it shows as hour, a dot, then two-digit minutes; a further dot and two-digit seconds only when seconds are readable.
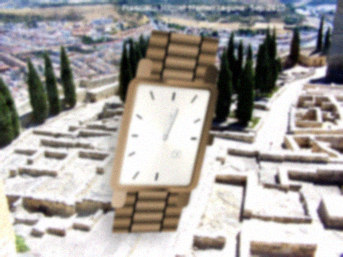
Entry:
12.02
